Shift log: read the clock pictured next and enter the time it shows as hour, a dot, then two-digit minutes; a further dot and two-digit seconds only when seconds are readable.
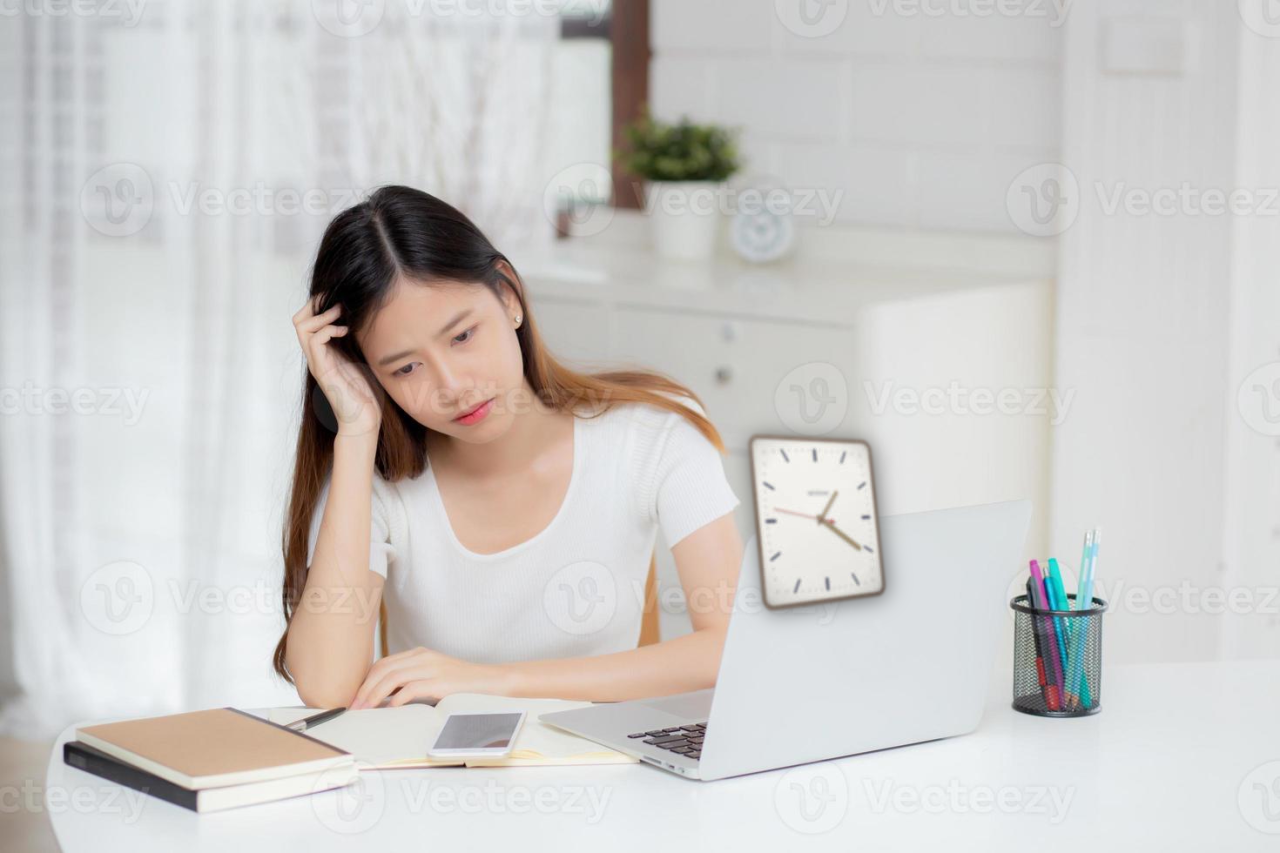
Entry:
1.20.47
